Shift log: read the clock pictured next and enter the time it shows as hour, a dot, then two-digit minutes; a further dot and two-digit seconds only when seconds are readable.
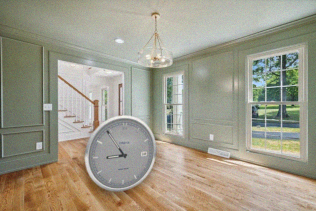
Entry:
8.54
